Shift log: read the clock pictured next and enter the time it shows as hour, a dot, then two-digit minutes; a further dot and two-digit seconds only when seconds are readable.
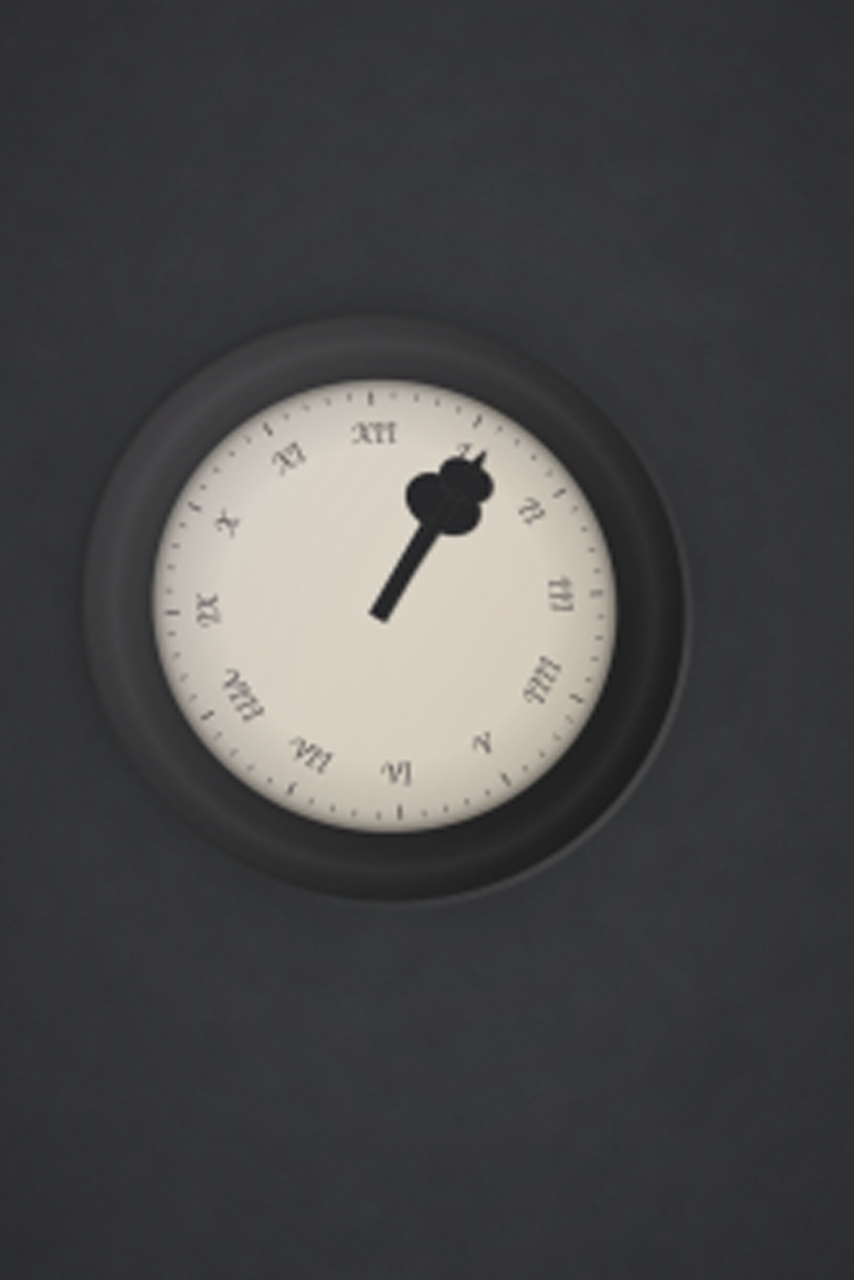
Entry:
1.06
